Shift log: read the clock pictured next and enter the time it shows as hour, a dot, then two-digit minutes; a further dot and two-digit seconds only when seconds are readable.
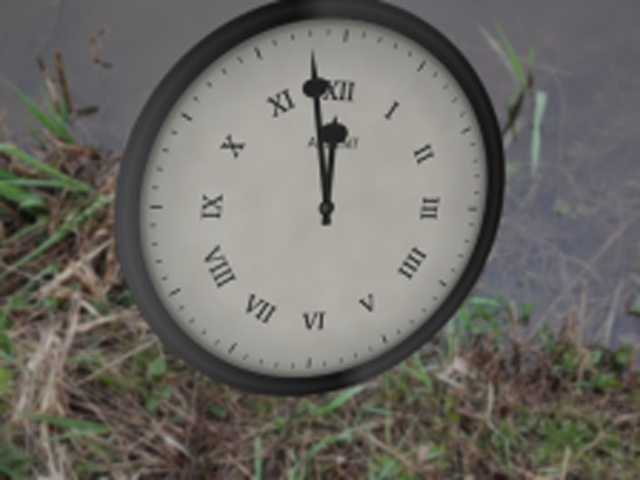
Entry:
11.58
